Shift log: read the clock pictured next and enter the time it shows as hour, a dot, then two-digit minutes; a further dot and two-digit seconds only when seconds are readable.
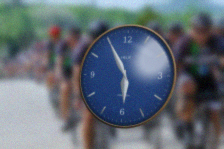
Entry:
5.55
